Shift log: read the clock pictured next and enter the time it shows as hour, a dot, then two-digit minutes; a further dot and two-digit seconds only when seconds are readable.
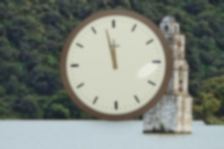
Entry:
11.58
